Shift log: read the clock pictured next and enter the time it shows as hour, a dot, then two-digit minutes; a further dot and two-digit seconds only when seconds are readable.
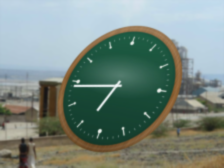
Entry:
6.44
